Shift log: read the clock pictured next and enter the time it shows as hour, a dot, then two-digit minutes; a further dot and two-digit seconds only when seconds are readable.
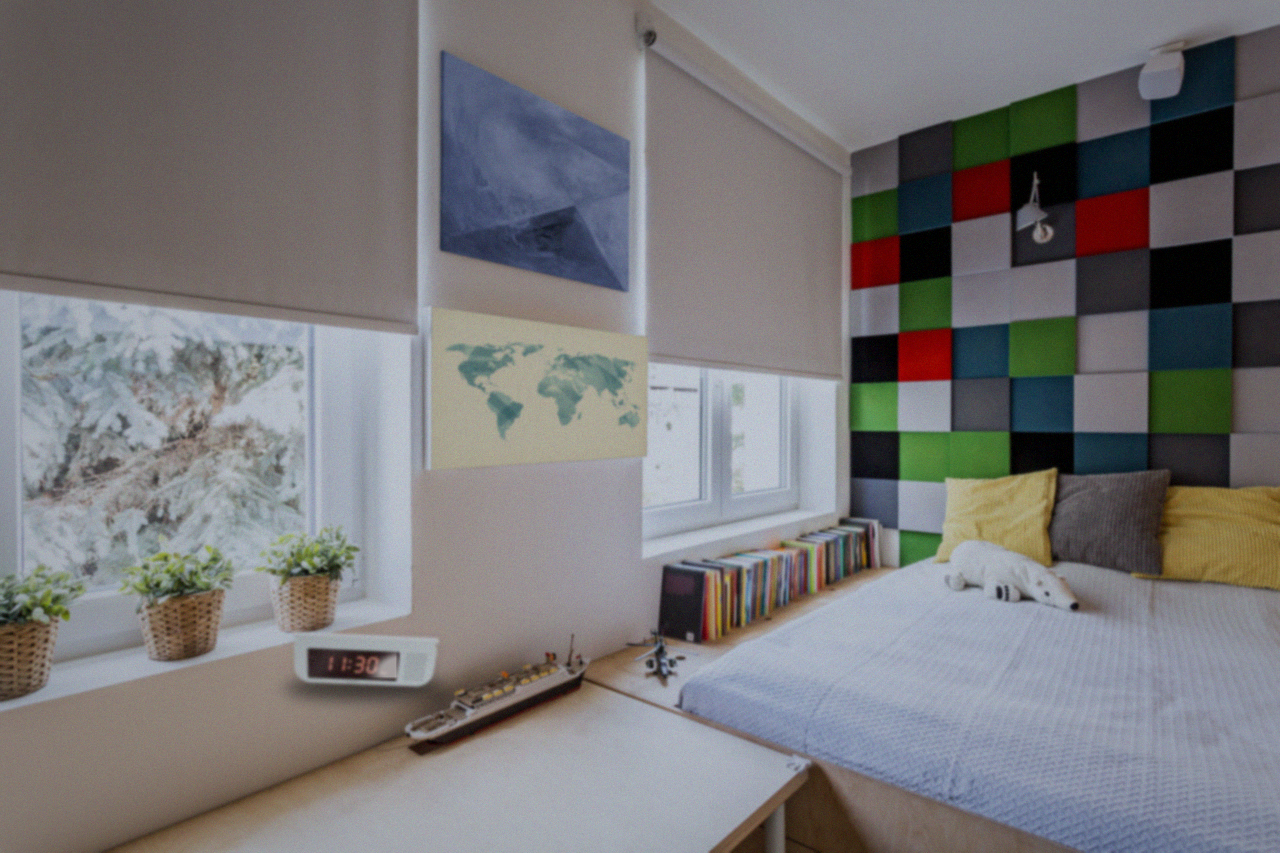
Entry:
11.30
